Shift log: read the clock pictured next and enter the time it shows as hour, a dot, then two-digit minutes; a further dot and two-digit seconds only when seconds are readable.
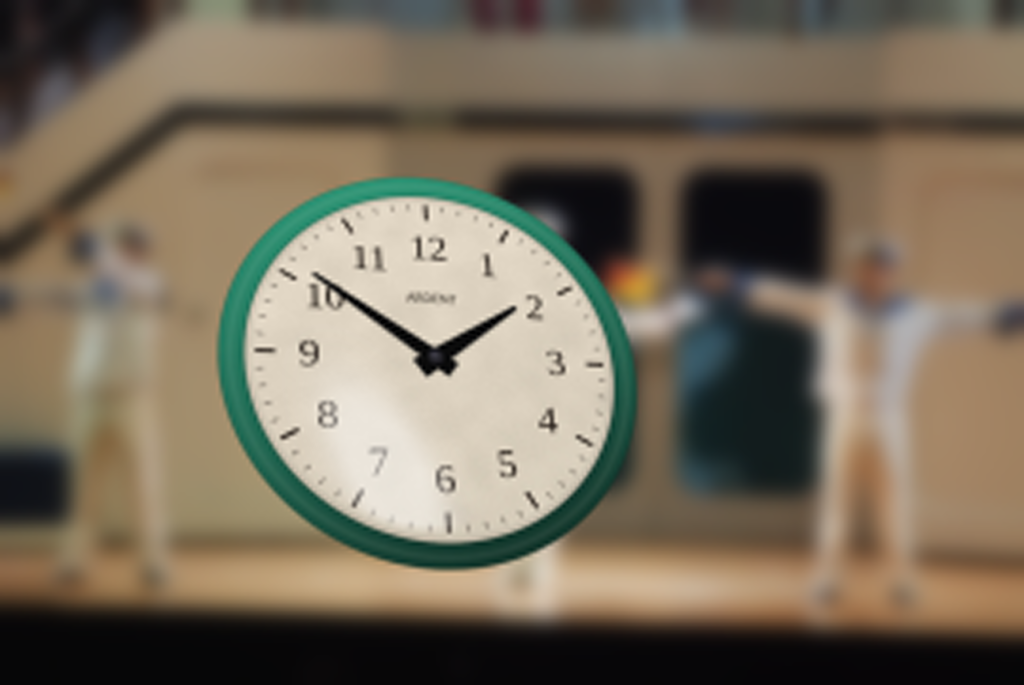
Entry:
1.51
